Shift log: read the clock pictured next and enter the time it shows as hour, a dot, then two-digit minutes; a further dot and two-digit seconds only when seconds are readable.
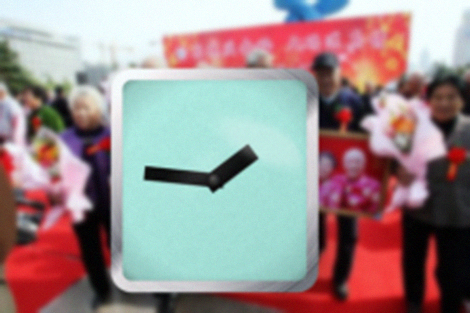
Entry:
1.46
